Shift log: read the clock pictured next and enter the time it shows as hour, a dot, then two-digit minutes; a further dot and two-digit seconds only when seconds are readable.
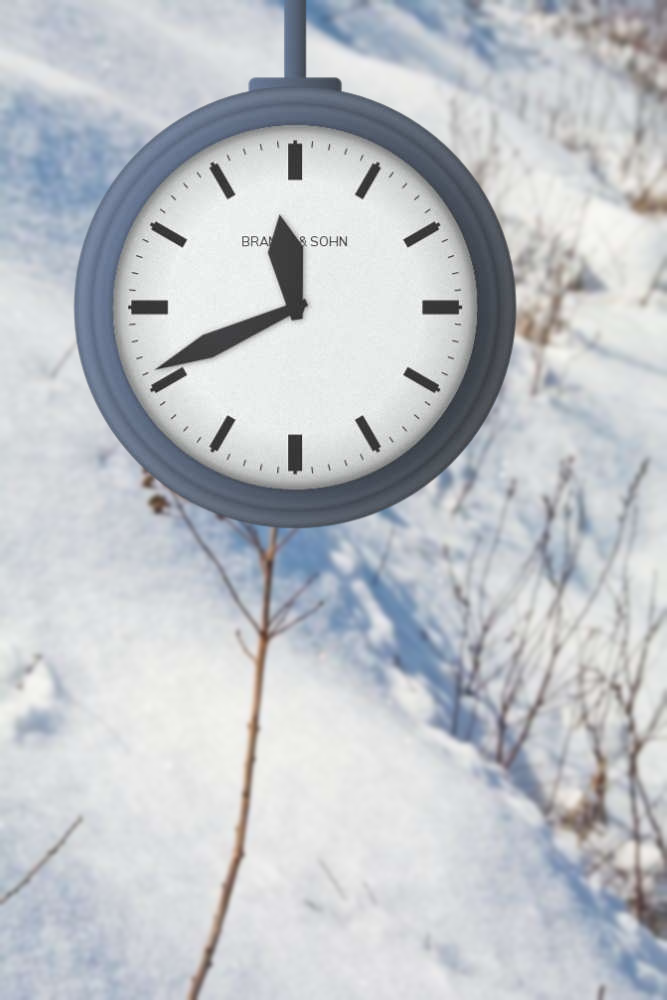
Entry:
11.41
